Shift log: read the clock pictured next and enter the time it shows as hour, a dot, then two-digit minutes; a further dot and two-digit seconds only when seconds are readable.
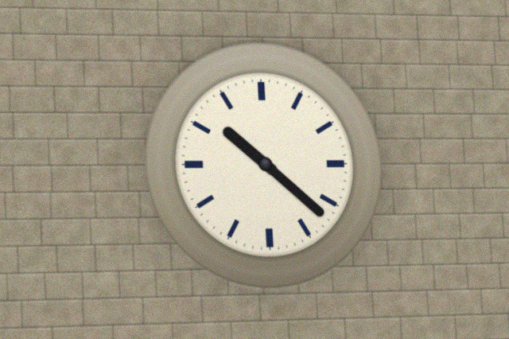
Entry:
10.22
